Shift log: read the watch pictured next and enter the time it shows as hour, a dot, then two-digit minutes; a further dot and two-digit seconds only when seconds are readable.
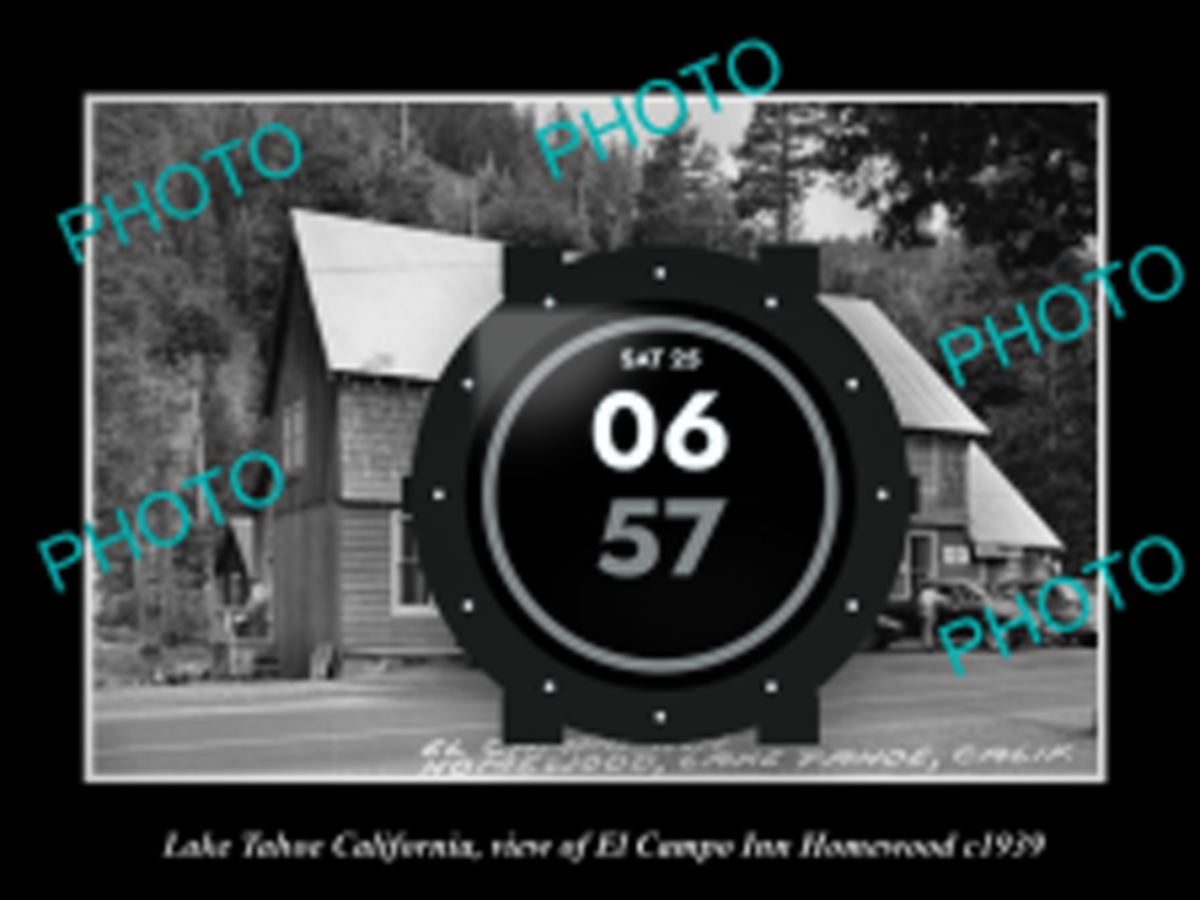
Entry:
6.57
